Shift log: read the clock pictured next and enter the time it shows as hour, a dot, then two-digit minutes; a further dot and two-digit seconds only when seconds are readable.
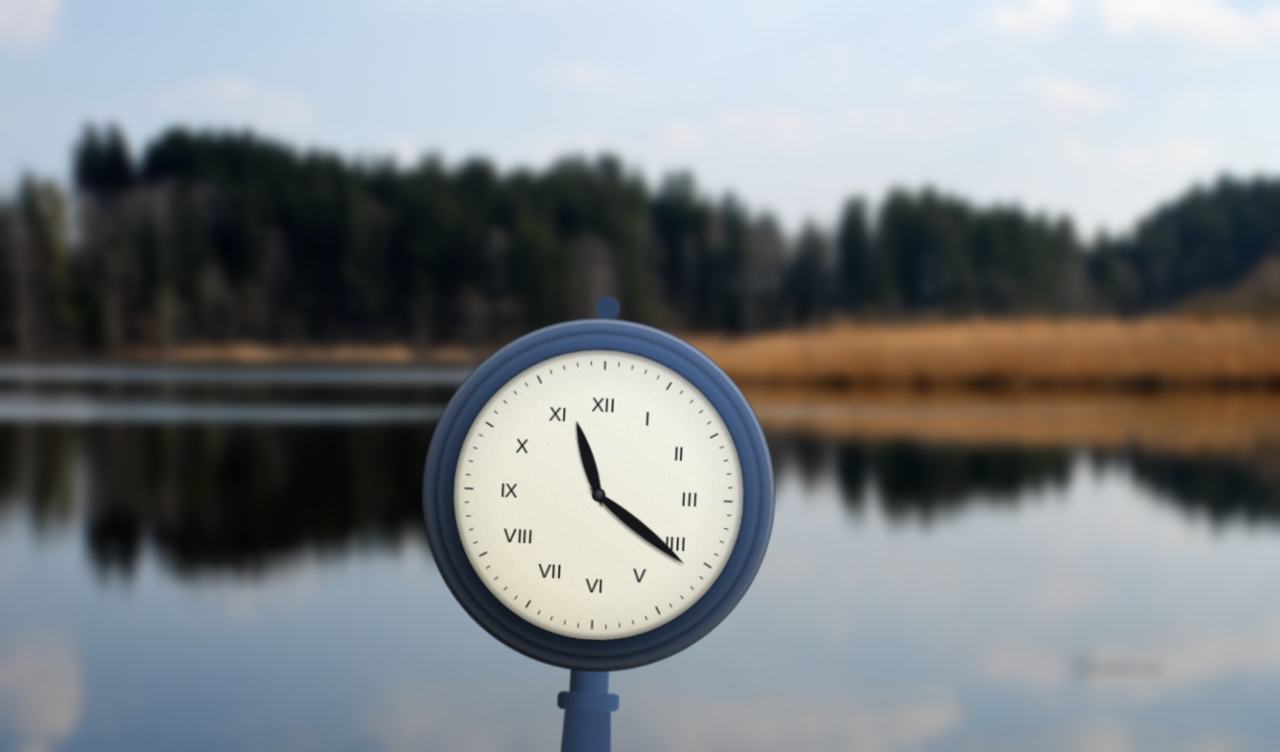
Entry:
11.21
